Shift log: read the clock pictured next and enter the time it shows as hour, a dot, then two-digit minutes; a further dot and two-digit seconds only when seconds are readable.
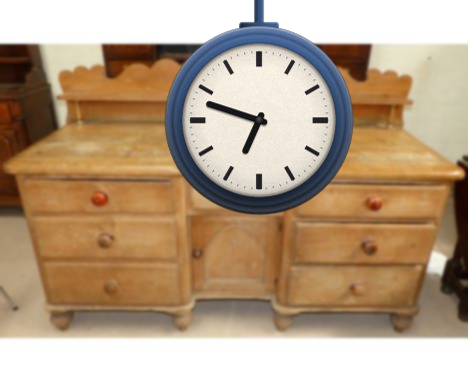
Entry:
6.48
